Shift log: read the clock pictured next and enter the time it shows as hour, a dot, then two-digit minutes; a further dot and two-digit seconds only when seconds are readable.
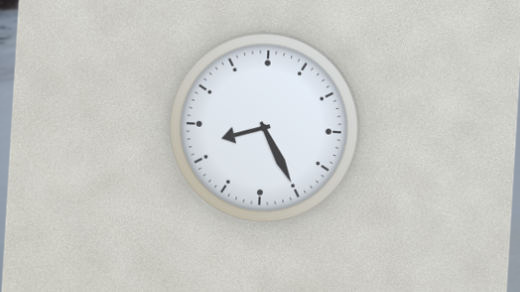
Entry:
8.25
